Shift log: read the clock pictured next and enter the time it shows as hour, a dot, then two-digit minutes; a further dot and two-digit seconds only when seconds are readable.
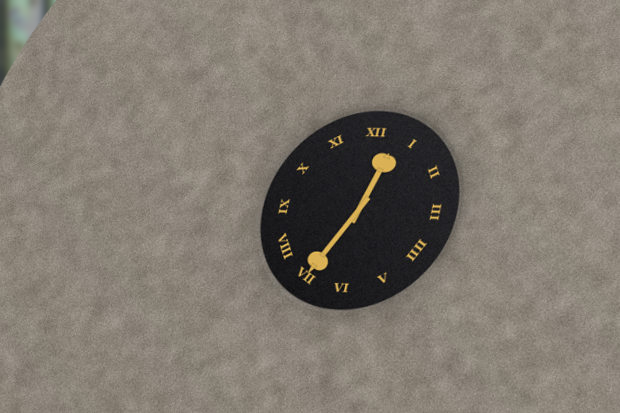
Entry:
12.35
